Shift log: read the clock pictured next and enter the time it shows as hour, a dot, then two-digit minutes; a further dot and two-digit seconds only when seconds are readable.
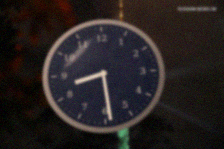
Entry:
8.29
